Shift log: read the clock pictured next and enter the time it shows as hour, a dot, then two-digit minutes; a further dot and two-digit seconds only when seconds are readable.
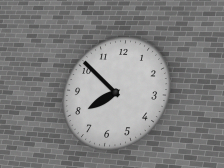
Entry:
7.51
